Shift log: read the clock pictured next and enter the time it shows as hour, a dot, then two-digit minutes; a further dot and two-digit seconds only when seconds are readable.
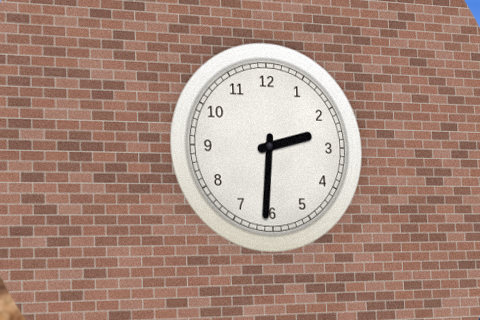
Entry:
2.31
